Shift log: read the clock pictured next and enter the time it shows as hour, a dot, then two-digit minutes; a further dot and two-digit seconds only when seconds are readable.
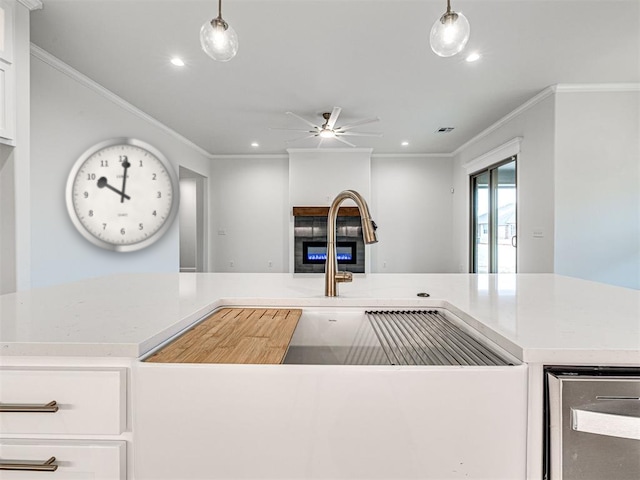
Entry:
10.01
